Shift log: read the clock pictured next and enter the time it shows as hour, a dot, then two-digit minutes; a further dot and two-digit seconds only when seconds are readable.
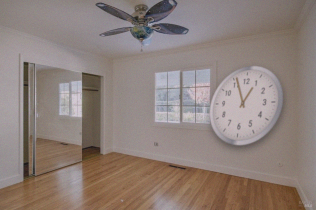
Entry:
12.56
